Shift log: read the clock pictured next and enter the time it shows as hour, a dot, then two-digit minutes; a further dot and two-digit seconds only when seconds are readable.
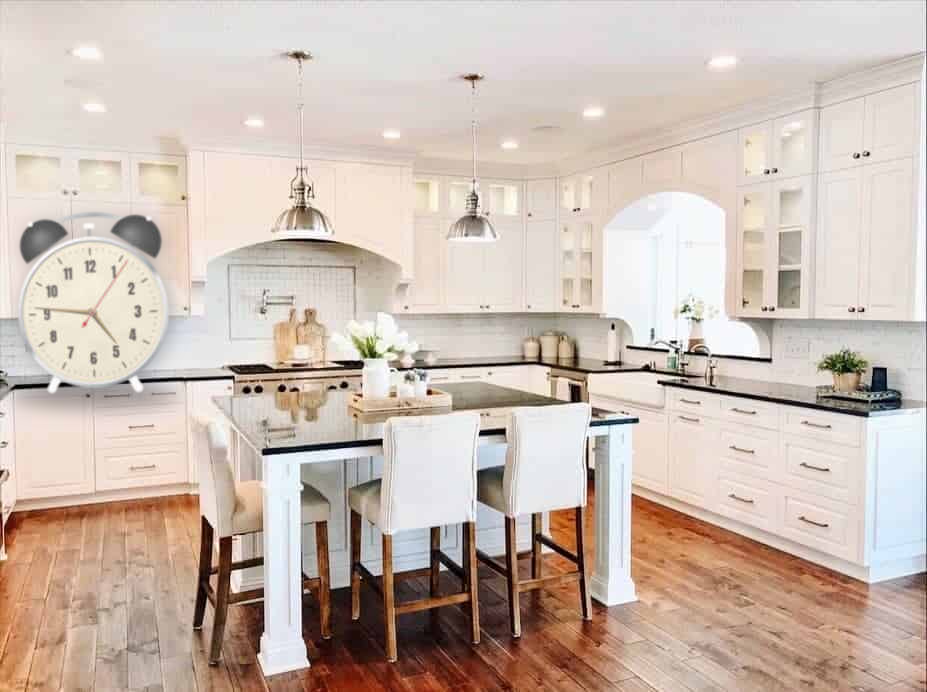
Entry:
4.46.06
